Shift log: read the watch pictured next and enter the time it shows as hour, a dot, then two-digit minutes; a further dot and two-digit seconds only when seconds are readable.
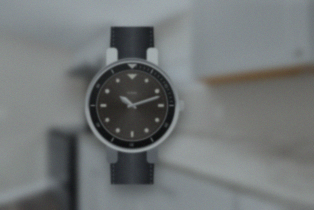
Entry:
10.12
